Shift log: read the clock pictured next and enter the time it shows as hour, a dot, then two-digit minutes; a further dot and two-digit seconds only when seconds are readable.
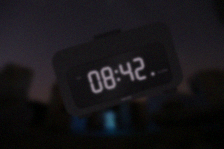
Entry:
8.42
